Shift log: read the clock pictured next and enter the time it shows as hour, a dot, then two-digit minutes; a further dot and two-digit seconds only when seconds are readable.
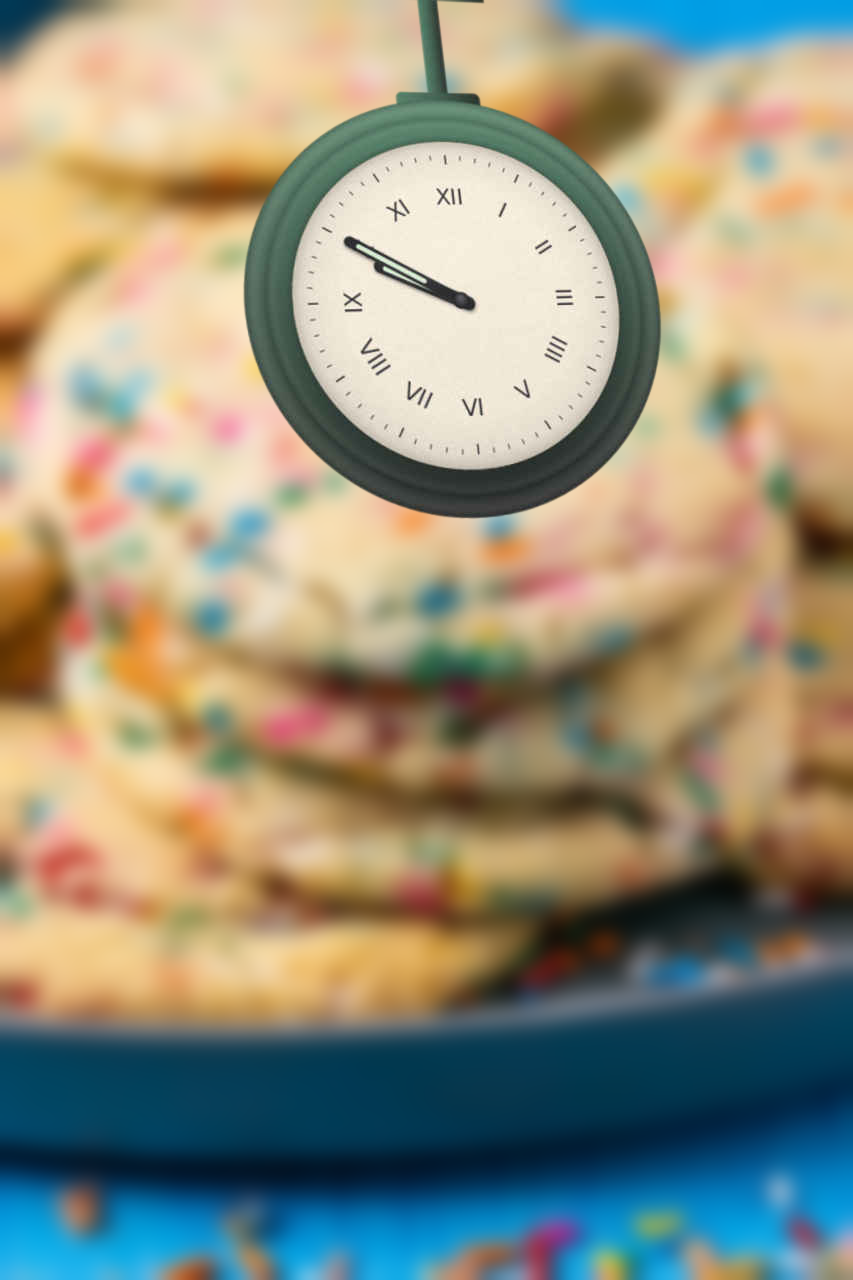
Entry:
9.50
